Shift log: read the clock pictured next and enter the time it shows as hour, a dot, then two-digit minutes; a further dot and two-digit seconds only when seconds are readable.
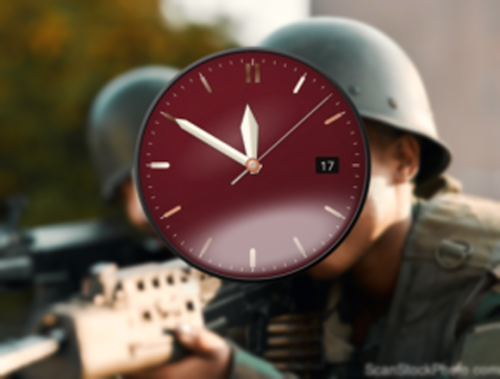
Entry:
11.50.08
